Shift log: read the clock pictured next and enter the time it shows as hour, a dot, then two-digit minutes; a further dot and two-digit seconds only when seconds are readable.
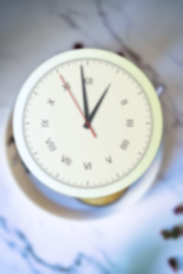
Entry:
12.58.55
